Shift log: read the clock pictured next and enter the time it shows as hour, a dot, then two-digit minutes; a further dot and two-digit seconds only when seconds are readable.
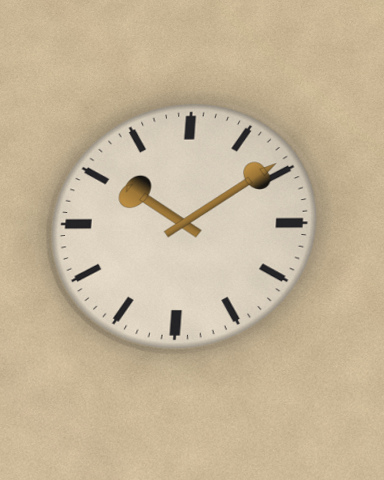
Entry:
10.09
